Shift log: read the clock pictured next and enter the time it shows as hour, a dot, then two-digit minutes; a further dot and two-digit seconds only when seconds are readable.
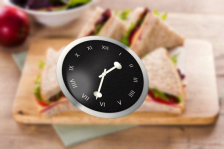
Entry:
1.32
